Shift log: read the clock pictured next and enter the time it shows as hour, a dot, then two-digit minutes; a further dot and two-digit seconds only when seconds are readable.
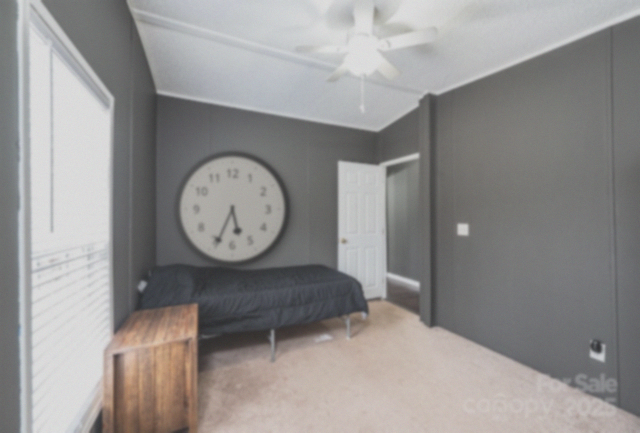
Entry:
5.34
